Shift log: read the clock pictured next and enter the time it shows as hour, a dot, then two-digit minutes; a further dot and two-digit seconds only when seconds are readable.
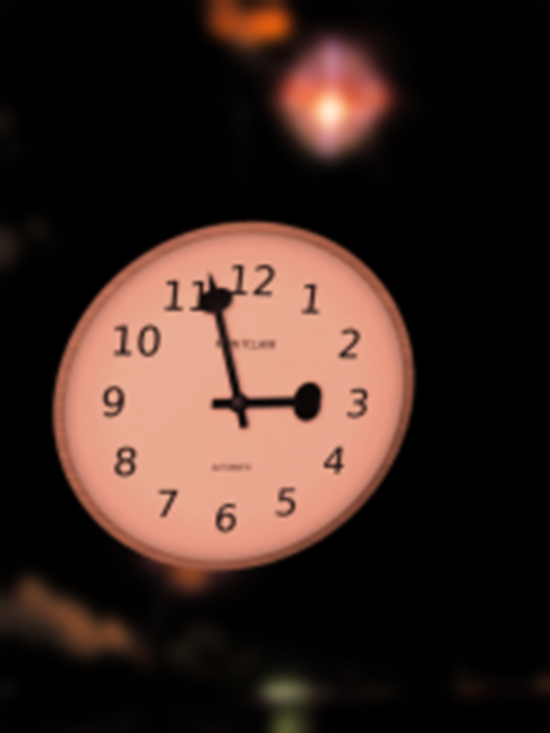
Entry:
2.57
